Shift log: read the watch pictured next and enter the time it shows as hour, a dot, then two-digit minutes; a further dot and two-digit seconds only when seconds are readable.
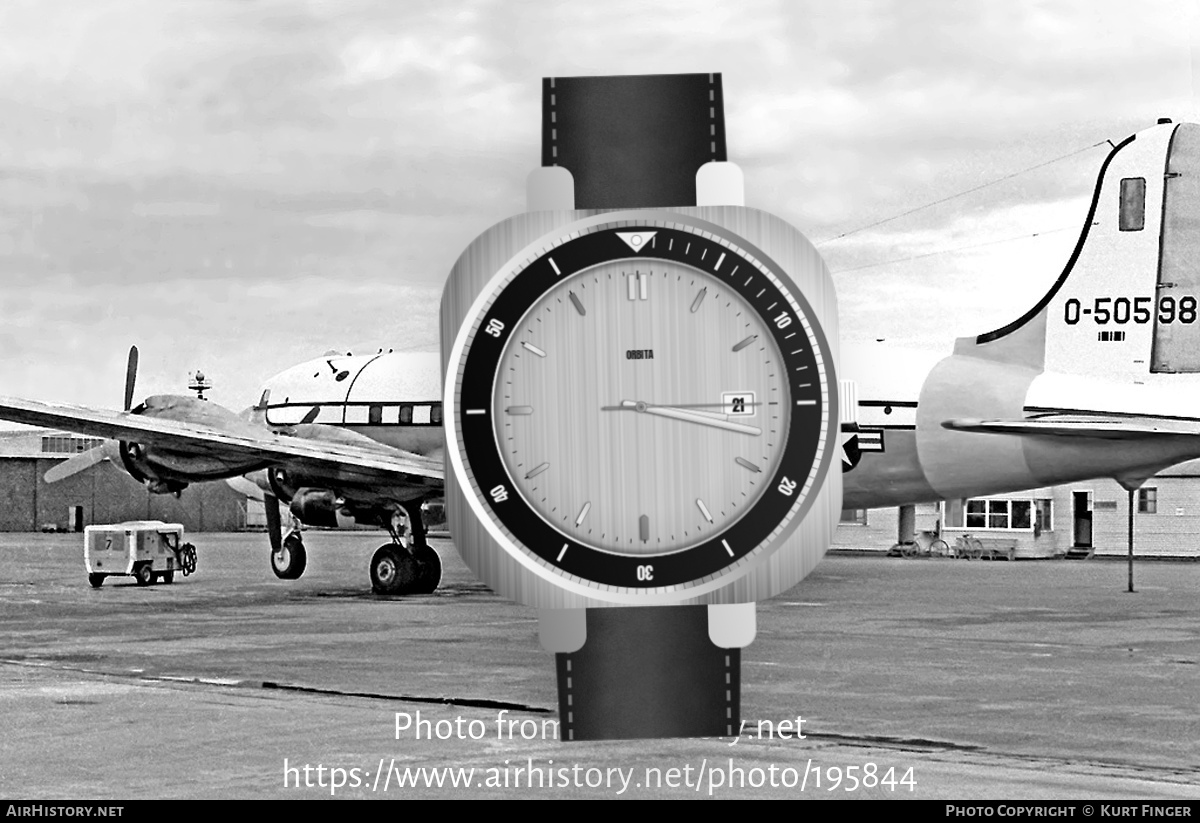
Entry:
3.17.15
